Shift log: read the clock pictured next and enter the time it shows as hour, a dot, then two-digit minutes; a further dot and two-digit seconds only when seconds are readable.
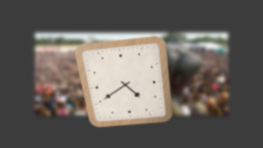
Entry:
4.40
